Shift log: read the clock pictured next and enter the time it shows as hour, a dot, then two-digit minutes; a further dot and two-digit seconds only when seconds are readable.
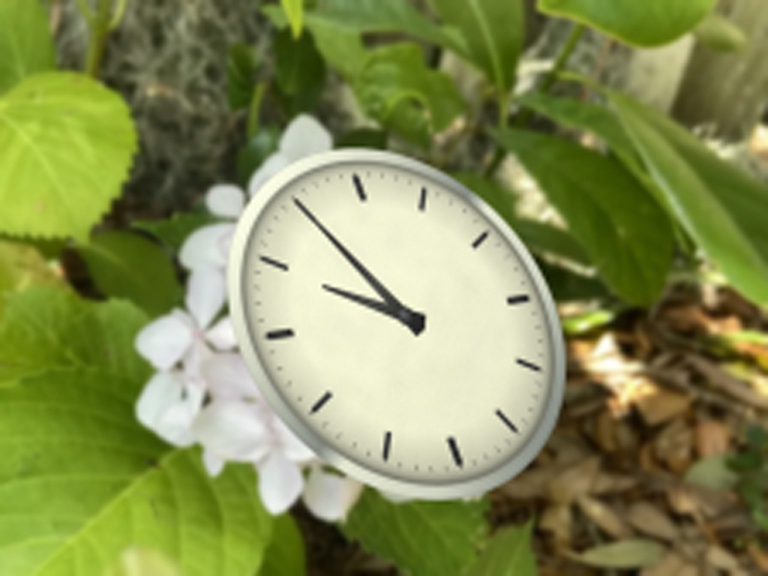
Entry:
9.55
